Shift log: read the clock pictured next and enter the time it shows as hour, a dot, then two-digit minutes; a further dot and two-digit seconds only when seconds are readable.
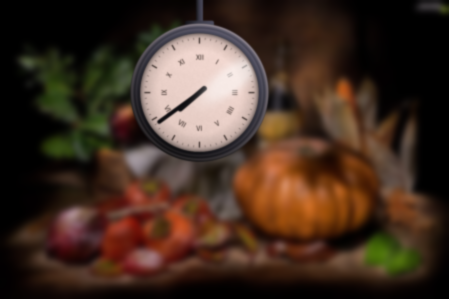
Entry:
7.39
